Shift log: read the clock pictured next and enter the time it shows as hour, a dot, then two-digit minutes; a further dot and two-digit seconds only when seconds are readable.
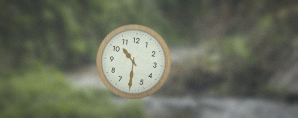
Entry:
10.30
